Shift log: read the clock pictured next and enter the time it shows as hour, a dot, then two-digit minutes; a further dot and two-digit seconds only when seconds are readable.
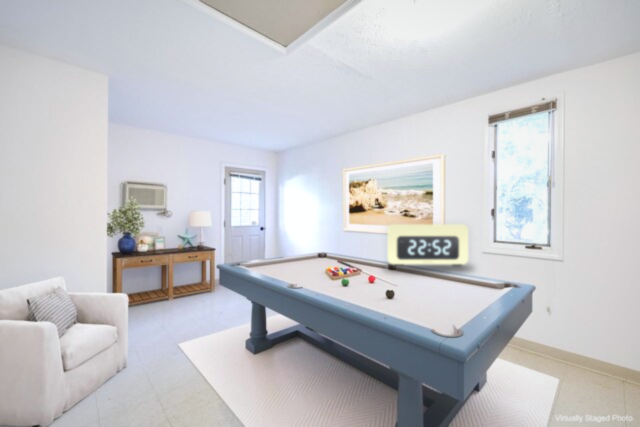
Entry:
22.52
